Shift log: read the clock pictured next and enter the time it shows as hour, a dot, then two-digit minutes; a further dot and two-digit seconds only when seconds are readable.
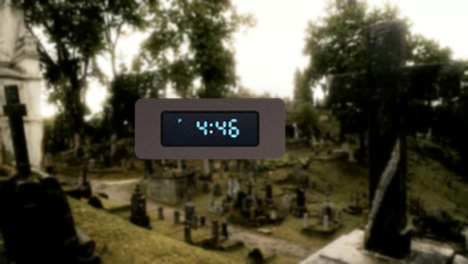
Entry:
4.46
